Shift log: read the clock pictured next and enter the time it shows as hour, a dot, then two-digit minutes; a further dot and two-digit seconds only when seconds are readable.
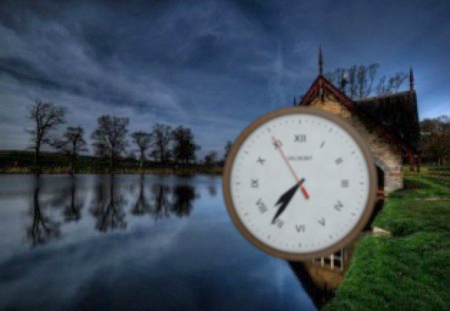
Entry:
7.35.55
